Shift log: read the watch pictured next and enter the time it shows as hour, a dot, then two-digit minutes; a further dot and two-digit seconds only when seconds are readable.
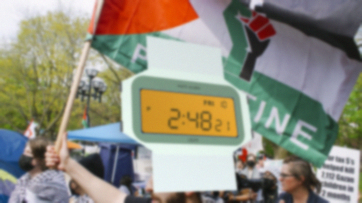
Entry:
2.48.21
